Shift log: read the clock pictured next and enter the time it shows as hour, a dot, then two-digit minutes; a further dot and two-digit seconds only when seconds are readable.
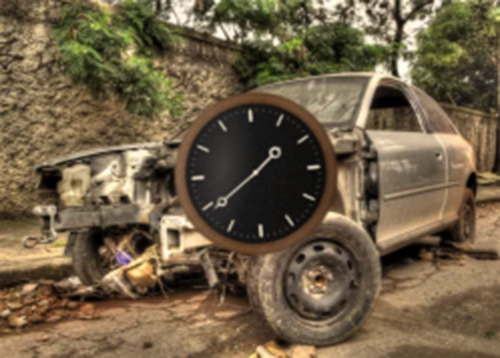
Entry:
1.39
